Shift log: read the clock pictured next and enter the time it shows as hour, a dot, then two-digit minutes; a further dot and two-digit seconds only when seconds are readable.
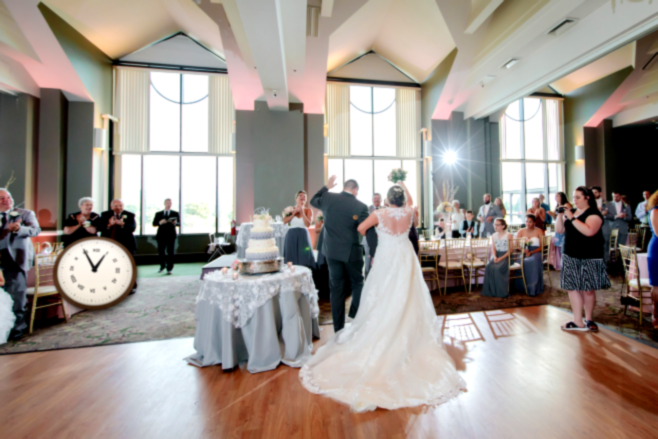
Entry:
12.55
